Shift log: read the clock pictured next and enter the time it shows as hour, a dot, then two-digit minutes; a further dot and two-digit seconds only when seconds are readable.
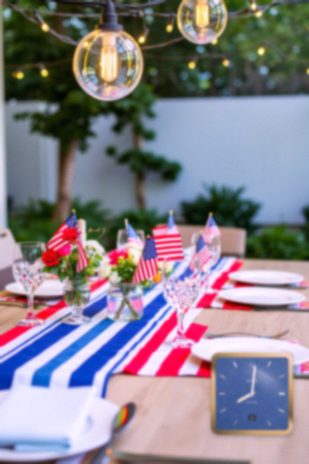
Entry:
8.01
